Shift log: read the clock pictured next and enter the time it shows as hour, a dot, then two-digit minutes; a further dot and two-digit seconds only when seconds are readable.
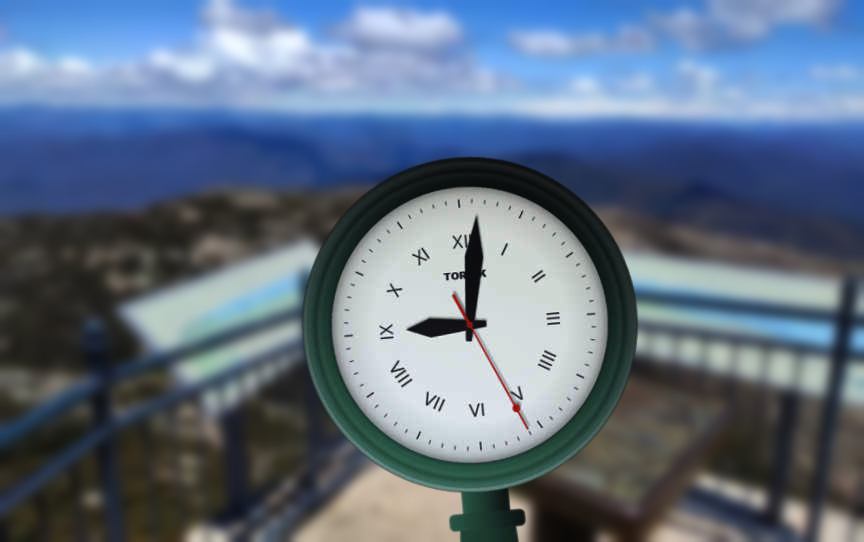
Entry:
9.01.26
